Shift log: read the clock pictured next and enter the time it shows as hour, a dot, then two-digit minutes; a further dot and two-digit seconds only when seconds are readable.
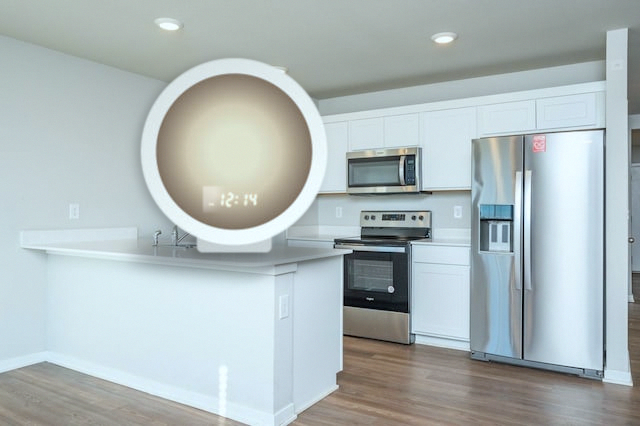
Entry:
12.14
